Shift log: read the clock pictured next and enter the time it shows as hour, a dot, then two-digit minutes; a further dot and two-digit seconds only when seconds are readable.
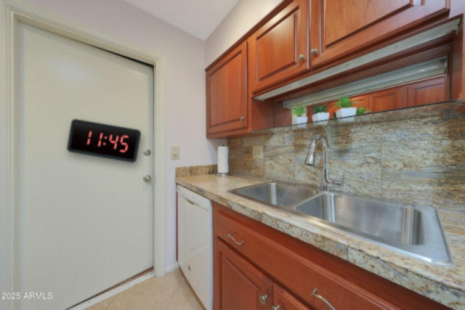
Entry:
11.45
